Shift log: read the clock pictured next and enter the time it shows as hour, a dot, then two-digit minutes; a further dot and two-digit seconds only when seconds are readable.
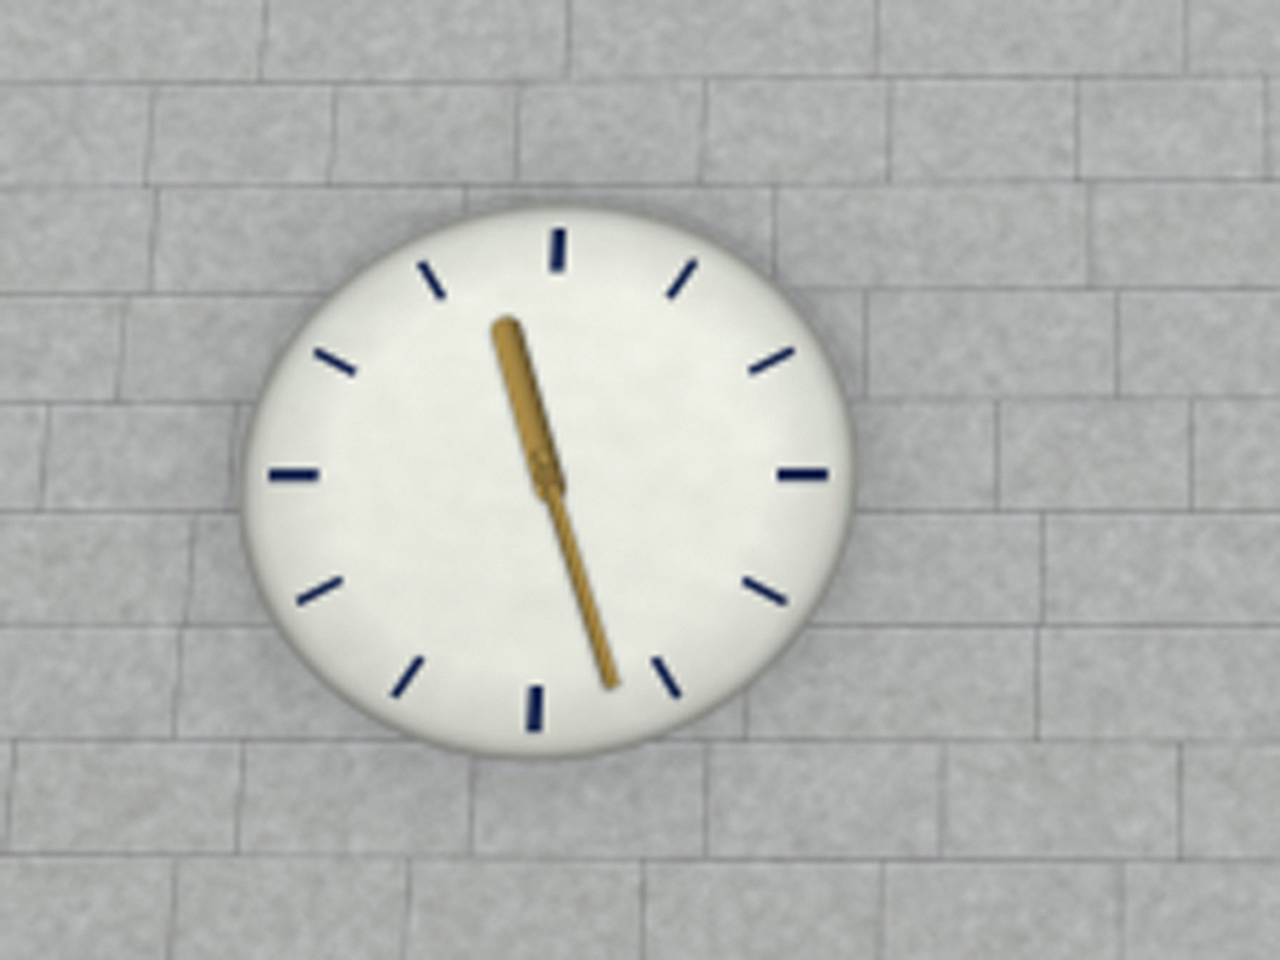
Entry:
11.27
